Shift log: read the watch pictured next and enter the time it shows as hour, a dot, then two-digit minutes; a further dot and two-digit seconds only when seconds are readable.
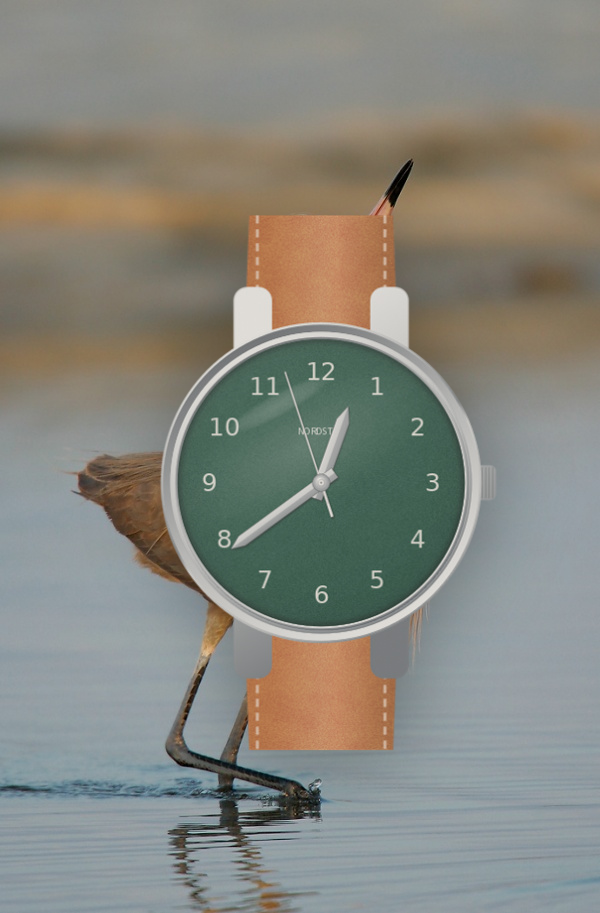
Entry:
12.38.57
